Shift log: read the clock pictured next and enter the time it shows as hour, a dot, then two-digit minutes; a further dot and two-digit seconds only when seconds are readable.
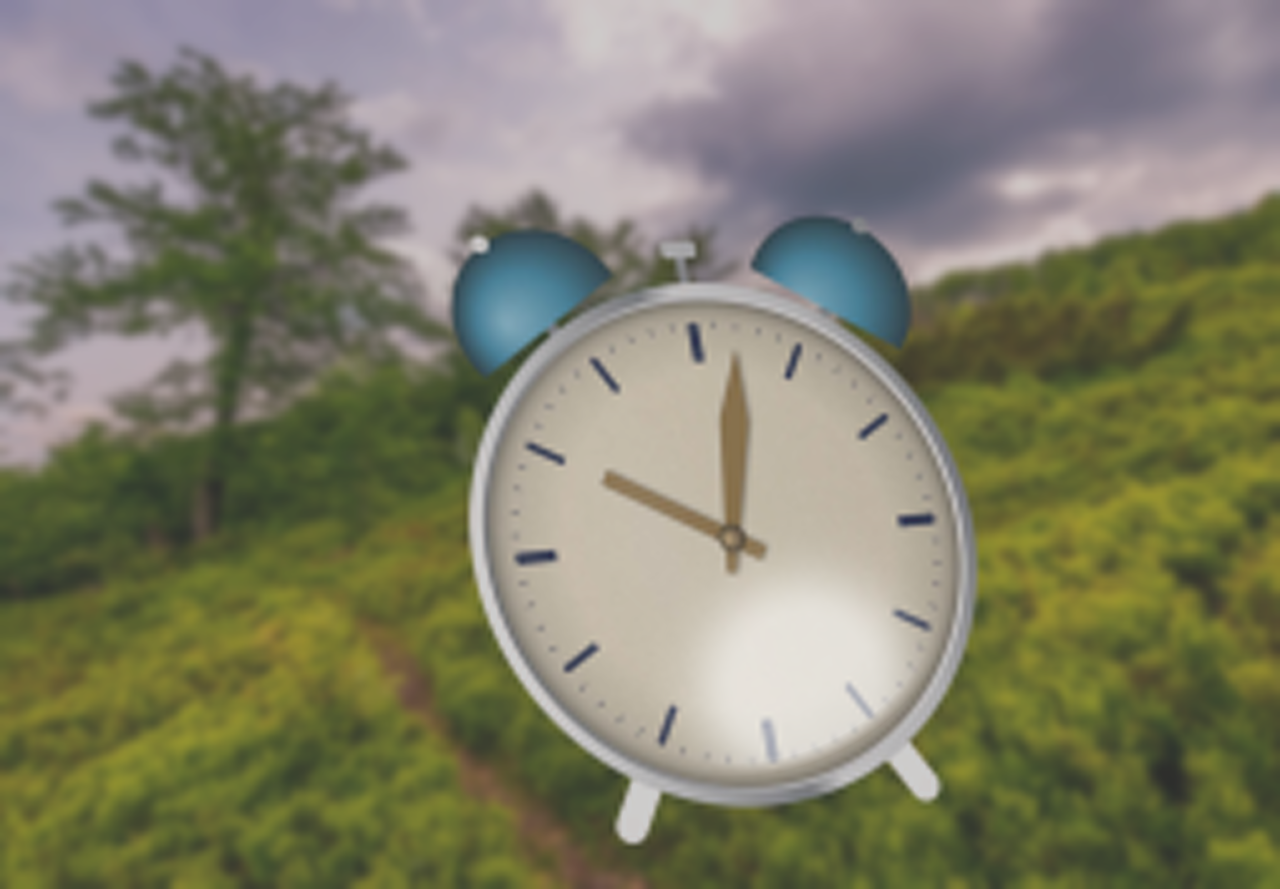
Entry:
10.02
